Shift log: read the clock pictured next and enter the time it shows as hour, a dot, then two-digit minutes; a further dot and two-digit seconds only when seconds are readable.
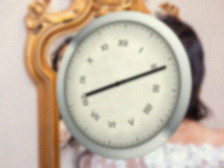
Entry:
8.11
